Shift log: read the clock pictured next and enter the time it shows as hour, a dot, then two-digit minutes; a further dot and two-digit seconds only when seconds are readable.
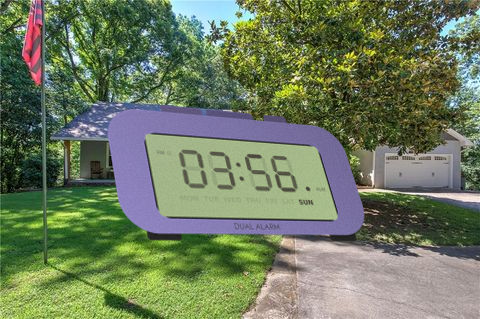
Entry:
3.56
